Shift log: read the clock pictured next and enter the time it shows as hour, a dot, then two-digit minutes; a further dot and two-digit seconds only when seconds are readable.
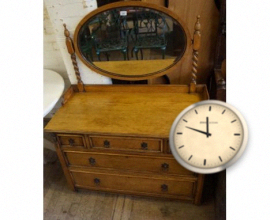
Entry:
11.48
